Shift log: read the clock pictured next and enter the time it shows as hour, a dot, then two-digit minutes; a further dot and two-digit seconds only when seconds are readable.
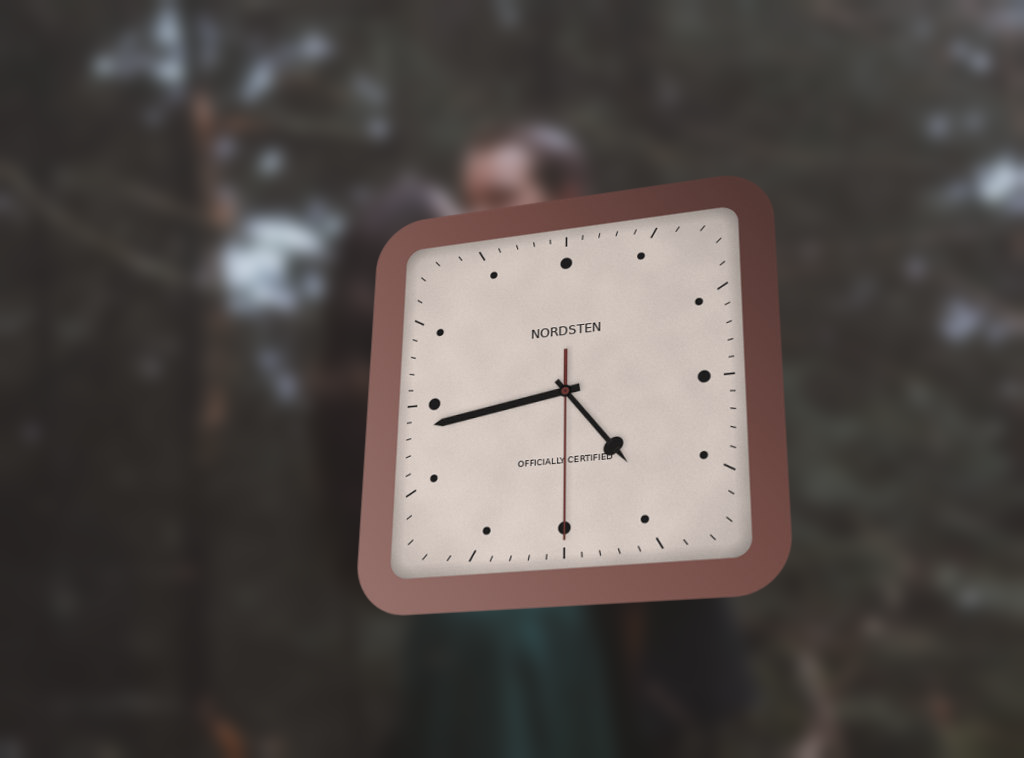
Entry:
4.43.30
